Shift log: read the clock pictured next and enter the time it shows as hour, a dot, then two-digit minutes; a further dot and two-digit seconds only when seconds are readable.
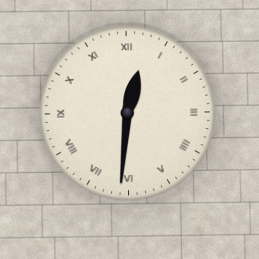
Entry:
12.31
